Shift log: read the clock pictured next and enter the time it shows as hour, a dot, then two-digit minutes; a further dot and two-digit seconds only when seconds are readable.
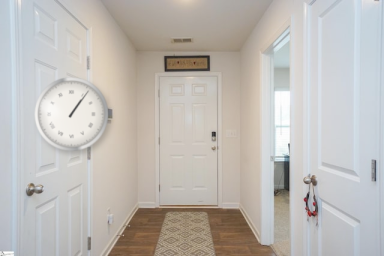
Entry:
1.06
